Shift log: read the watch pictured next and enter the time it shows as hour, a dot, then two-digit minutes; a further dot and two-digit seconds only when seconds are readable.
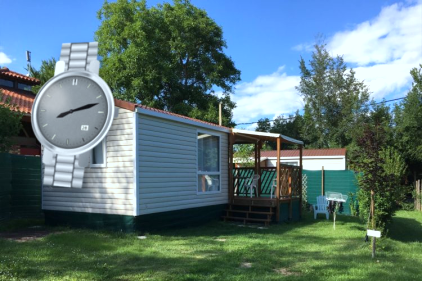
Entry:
8.12
